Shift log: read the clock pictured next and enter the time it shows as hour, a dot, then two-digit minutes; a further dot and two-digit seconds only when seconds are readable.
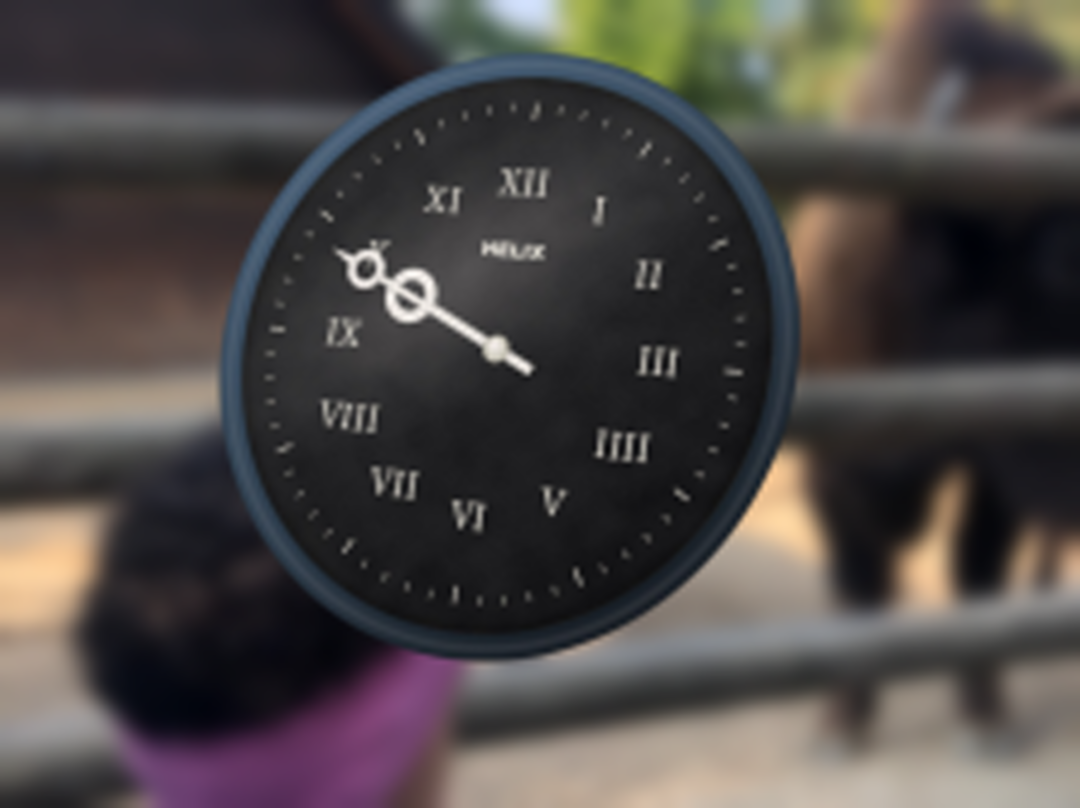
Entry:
9.49
